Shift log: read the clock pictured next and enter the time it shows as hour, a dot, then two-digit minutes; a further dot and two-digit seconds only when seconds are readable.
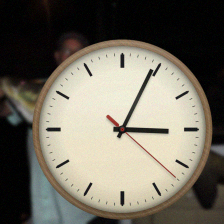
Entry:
3.04.22
